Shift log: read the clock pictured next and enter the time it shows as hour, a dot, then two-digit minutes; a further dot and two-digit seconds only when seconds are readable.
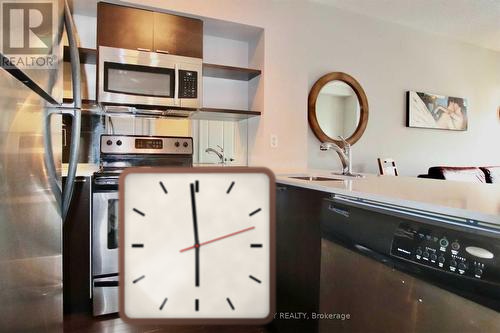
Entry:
5.59.12
